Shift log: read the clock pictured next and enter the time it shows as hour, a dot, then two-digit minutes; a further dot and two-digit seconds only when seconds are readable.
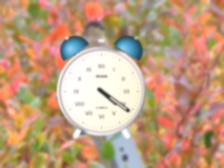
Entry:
4.21
